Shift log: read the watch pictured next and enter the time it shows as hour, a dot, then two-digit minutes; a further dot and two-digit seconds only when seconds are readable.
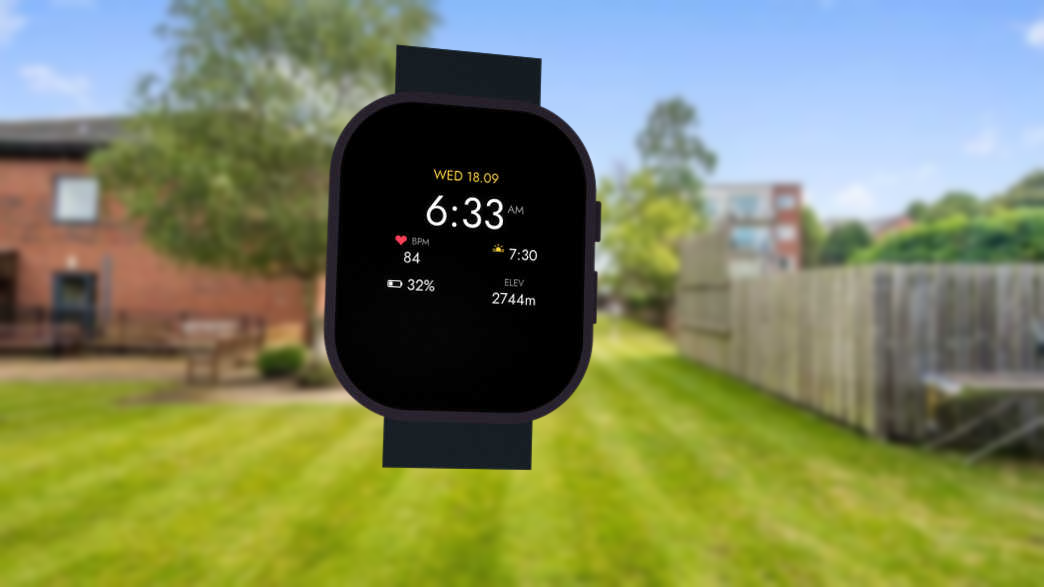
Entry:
6.33
